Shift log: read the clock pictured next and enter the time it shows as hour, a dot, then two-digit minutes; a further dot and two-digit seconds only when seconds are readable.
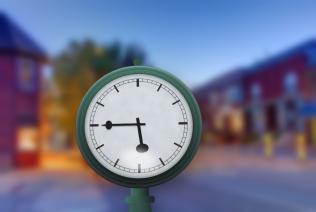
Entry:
5.45
